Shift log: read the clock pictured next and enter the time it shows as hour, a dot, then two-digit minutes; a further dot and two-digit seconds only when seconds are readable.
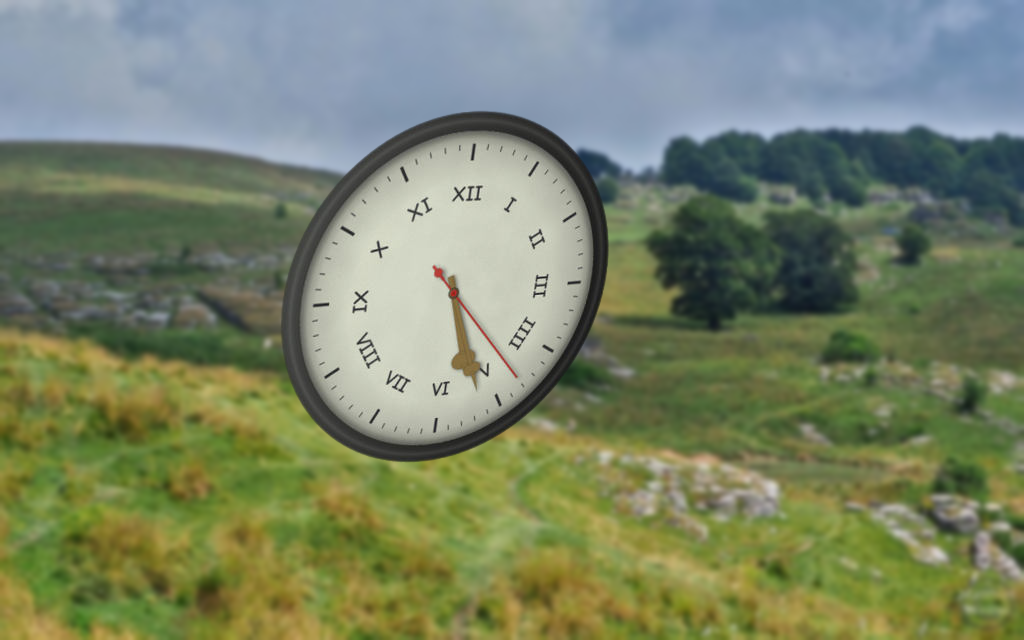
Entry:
5.26.23
